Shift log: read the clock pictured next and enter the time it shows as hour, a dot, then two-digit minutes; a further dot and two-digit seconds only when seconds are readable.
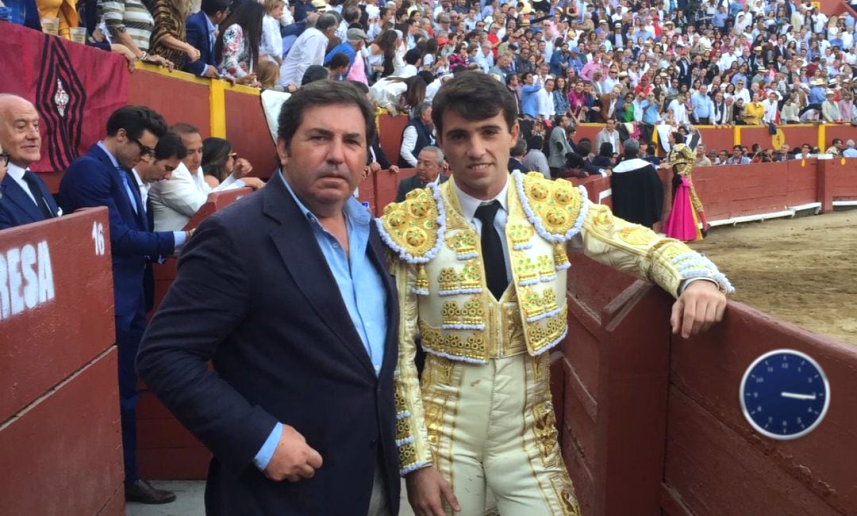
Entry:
3.16
